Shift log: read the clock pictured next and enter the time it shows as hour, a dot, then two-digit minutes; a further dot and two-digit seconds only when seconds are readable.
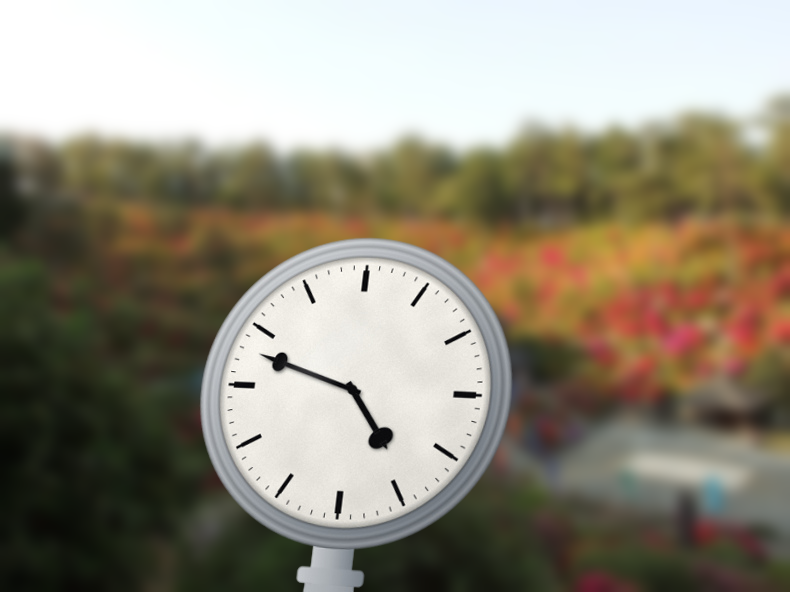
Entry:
4.48
